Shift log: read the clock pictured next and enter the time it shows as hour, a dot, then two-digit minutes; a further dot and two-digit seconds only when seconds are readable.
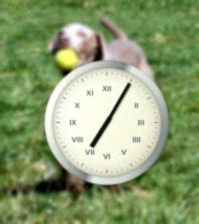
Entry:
7.05
